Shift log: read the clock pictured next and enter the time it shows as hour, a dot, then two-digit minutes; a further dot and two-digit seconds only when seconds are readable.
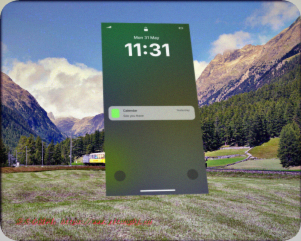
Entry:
11.31
